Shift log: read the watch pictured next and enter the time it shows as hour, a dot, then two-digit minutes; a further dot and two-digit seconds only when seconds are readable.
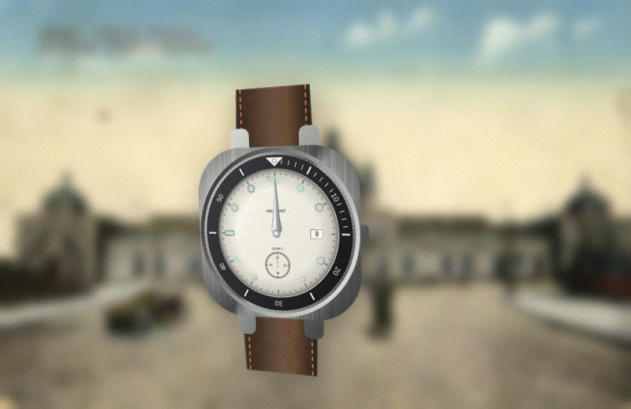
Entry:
12.00
